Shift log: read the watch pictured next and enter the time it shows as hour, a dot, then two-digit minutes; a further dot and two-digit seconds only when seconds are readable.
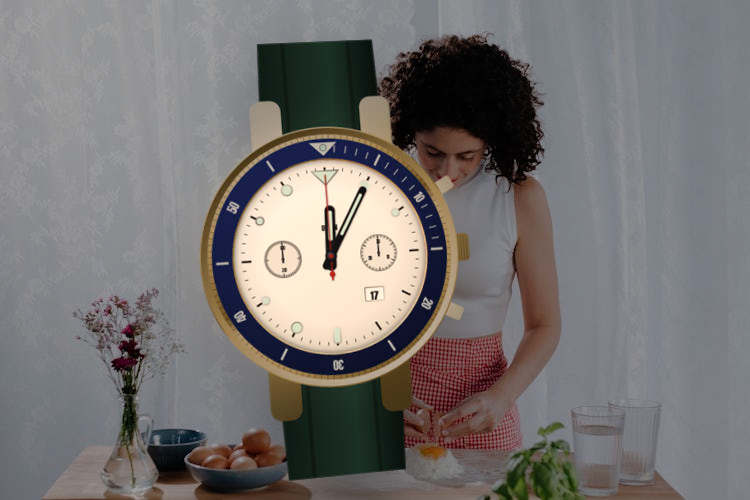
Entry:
12.05
